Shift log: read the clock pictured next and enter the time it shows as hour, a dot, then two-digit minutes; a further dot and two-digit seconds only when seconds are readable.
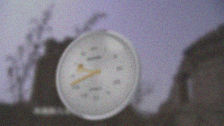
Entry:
9.42
